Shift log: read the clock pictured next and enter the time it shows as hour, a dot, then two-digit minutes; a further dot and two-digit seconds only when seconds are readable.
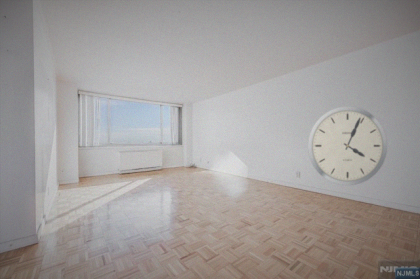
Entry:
4.04
